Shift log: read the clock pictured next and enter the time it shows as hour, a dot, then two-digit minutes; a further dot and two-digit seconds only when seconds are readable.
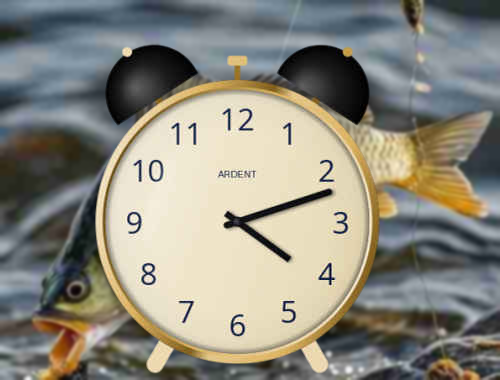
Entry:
4.12
